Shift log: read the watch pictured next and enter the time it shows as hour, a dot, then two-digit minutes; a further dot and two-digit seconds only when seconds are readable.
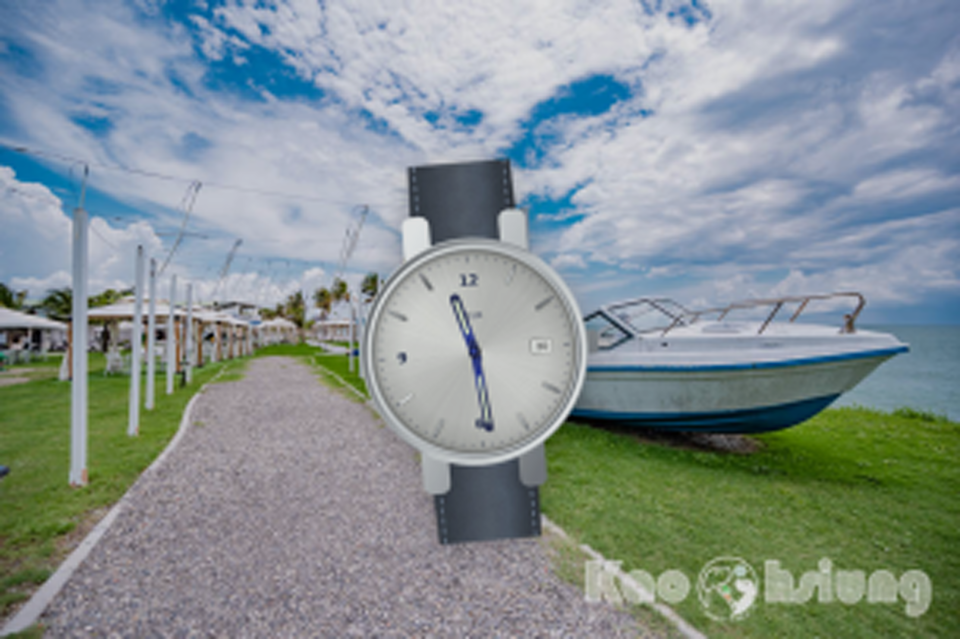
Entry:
11.29
